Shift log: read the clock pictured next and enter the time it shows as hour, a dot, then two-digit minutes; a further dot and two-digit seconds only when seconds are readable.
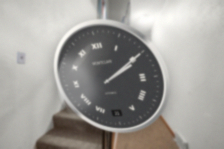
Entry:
2.10
